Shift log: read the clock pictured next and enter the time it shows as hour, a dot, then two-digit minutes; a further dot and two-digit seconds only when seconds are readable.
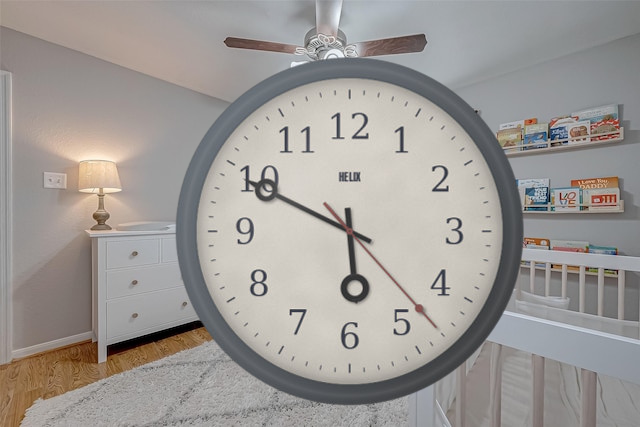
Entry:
5.49.23
